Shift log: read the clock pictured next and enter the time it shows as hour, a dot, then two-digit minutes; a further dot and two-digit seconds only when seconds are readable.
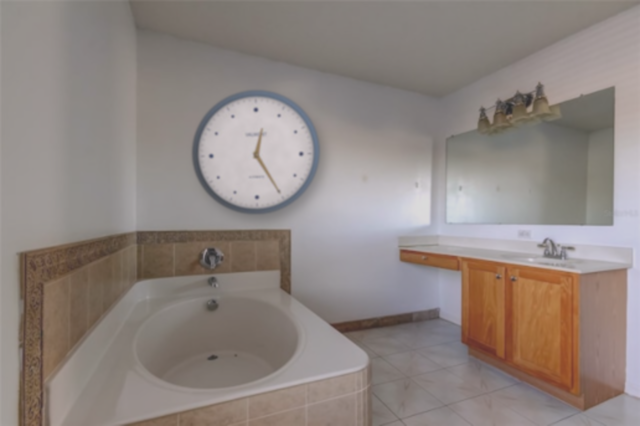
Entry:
12.25
